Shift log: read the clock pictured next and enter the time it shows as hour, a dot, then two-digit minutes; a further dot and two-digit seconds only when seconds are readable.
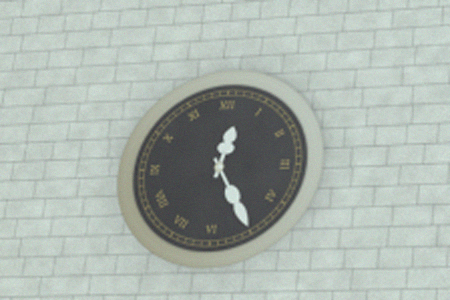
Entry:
12.25
